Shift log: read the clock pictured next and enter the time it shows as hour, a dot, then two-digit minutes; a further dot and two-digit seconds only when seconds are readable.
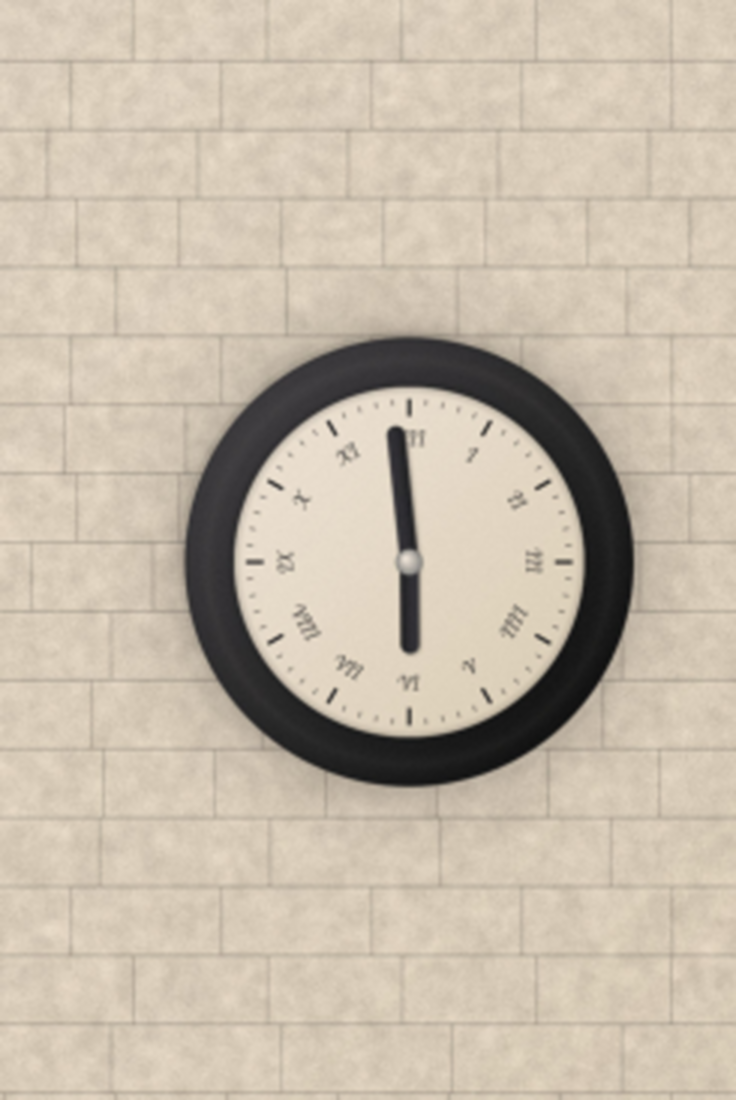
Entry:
5.59
